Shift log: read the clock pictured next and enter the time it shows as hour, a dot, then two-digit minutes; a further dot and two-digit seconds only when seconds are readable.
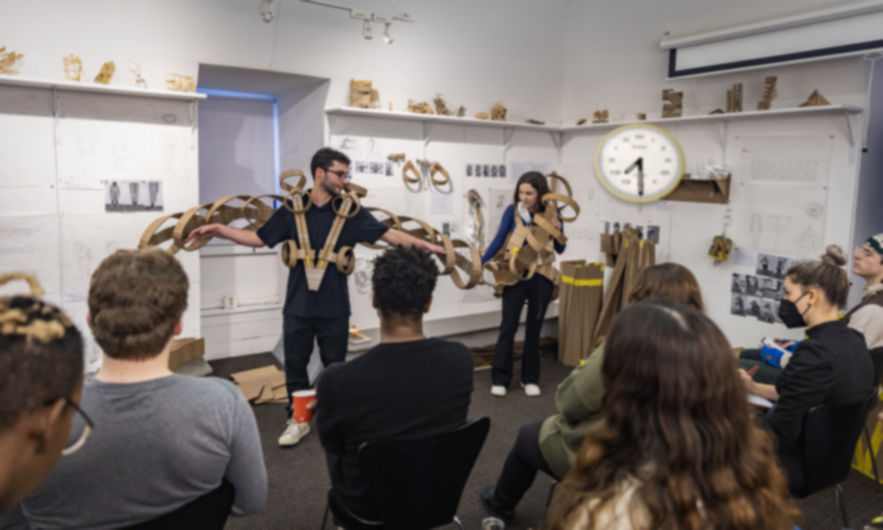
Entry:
7.30
